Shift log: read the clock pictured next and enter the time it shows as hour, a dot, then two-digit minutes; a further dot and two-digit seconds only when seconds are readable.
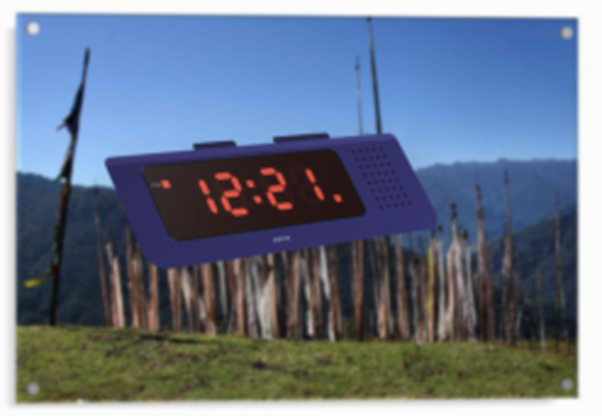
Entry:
12.21
